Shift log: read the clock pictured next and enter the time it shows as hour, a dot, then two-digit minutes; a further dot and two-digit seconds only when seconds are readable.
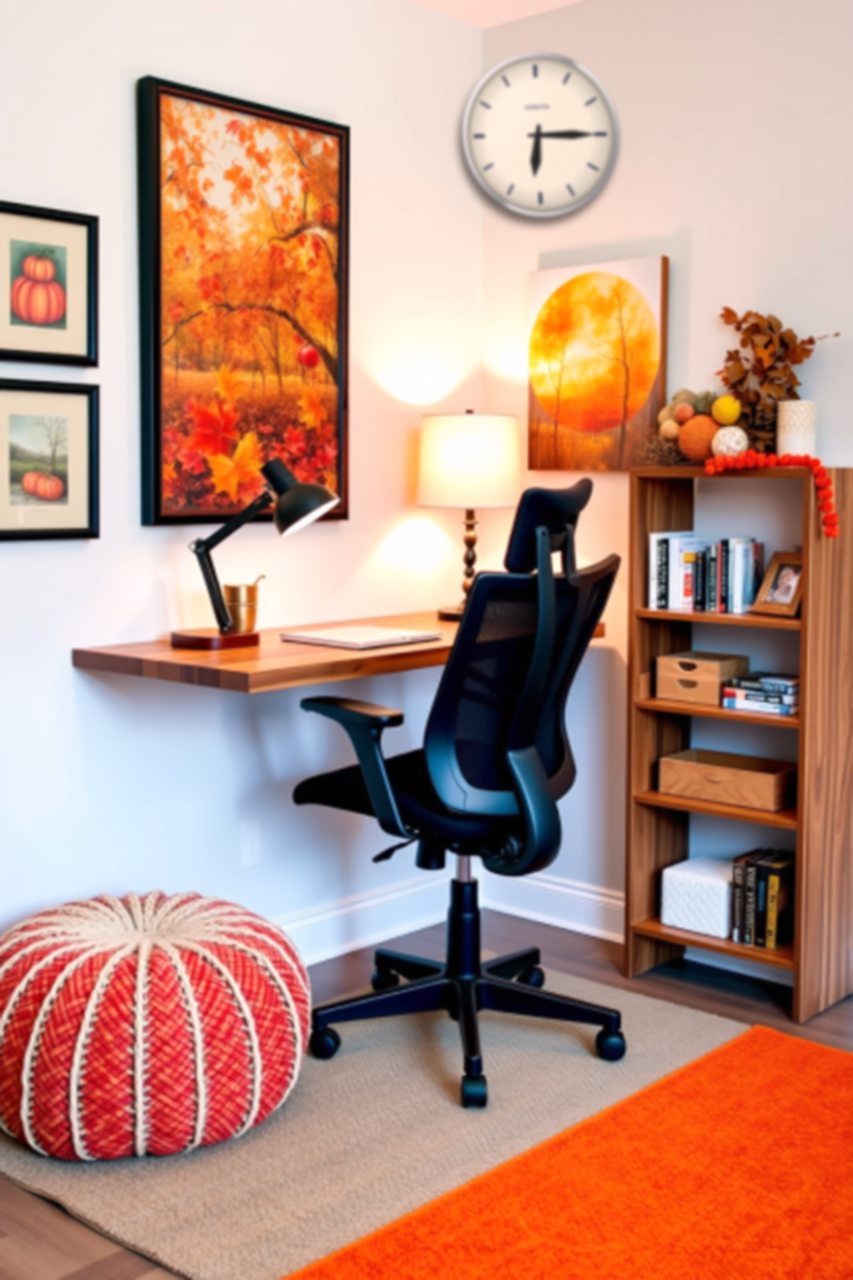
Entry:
6.15
